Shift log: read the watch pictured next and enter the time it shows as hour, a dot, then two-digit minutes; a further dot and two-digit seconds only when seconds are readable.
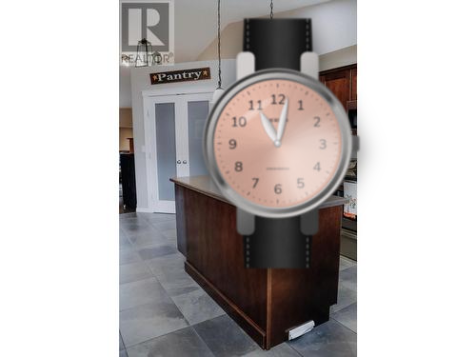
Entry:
11.02
